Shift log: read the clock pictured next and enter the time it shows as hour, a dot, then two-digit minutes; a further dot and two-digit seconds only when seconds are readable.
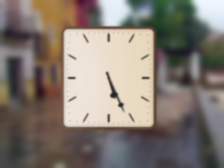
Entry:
5.26
